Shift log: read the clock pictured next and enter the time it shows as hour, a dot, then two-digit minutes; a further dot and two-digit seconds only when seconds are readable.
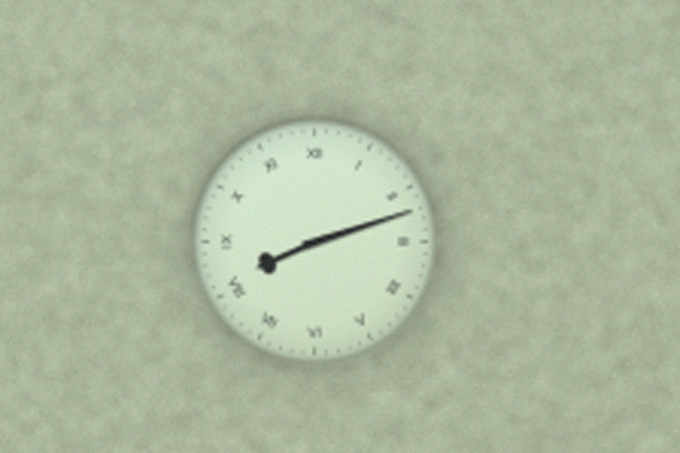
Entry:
8.12
